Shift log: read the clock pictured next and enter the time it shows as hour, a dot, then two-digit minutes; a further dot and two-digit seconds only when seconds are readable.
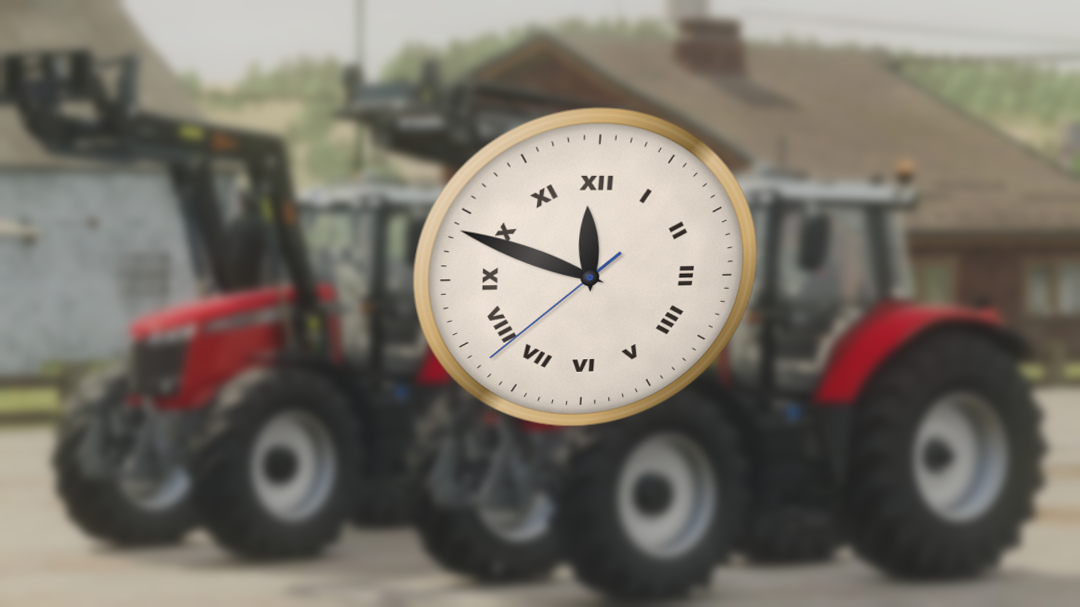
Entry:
11.48.38
